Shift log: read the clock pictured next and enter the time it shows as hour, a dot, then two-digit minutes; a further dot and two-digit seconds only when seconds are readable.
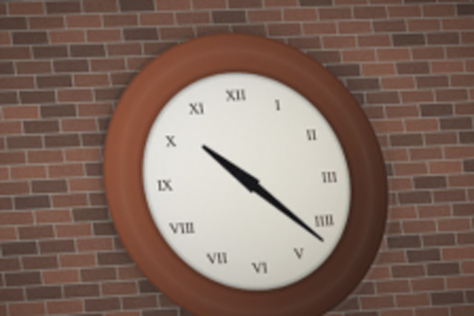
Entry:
10.22
